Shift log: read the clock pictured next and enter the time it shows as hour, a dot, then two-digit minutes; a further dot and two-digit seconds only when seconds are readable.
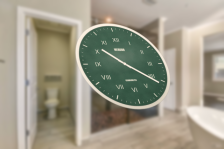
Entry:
10.21
